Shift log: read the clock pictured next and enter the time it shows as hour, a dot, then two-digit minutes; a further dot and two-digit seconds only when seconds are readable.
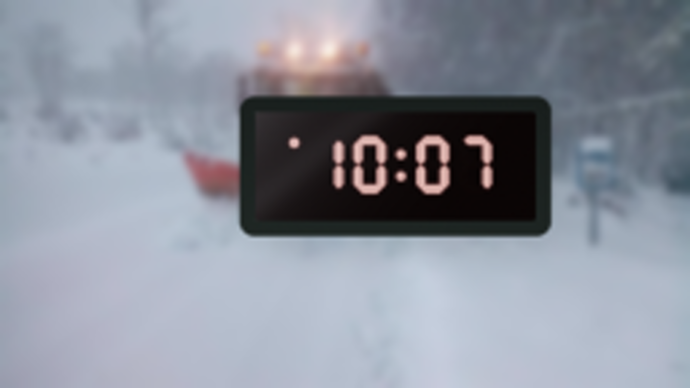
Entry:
10.07
